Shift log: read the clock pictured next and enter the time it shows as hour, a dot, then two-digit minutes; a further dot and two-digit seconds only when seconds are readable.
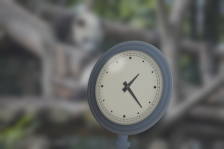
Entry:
1.23
